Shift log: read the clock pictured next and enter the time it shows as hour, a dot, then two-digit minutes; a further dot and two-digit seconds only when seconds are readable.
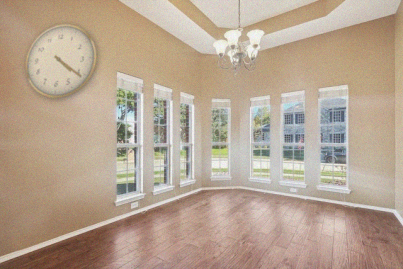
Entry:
4.21
